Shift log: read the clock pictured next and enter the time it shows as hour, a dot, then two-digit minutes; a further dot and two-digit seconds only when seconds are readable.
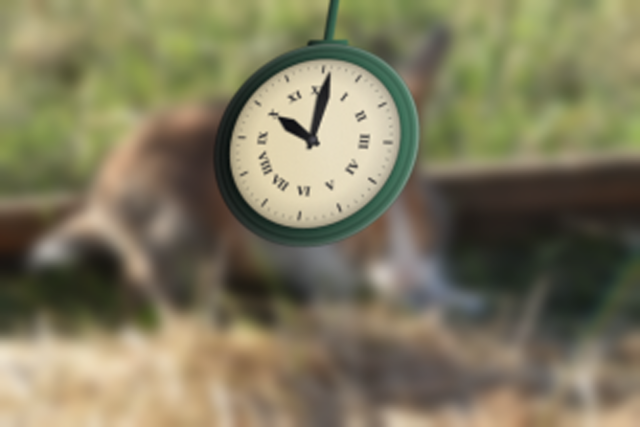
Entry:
10.01
